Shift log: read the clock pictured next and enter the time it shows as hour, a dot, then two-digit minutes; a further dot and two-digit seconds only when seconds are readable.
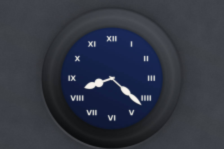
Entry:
8.22
